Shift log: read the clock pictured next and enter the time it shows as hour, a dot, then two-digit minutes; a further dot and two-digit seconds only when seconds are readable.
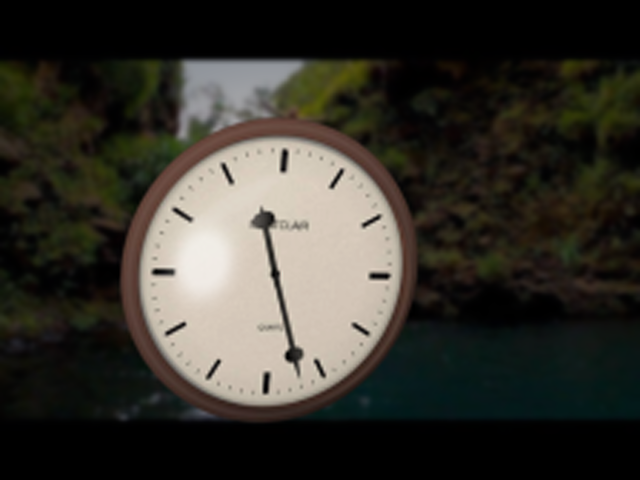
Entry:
11.27
